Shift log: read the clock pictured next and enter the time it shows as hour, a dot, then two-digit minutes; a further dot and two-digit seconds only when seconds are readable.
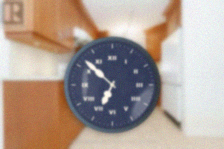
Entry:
6.52
